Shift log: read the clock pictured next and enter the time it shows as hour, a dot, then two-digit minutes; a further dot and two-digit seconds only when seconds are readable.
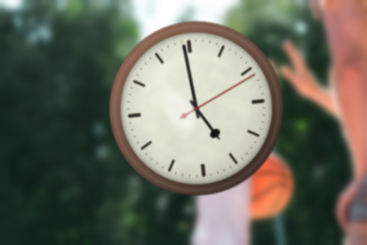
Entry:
4.59.11
